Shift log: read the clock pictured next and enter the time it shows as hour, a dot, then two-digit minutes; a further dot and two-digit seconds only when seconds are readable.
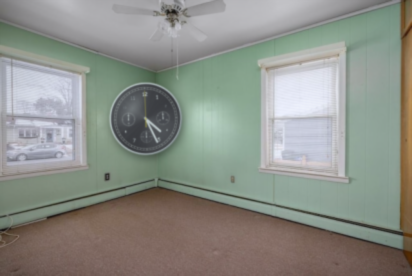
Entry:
4.26
